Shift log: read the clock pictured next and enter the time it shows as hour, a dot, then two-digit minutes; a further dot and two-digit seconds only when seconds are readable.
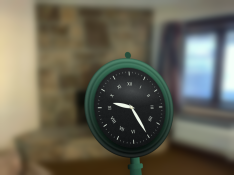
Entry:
9.25
